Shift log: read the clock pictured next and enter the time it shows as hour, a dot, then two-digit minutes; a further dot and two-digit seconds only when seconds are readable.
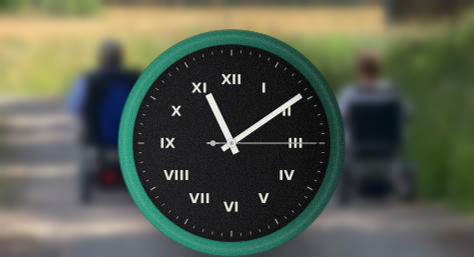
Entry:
11.09.15
